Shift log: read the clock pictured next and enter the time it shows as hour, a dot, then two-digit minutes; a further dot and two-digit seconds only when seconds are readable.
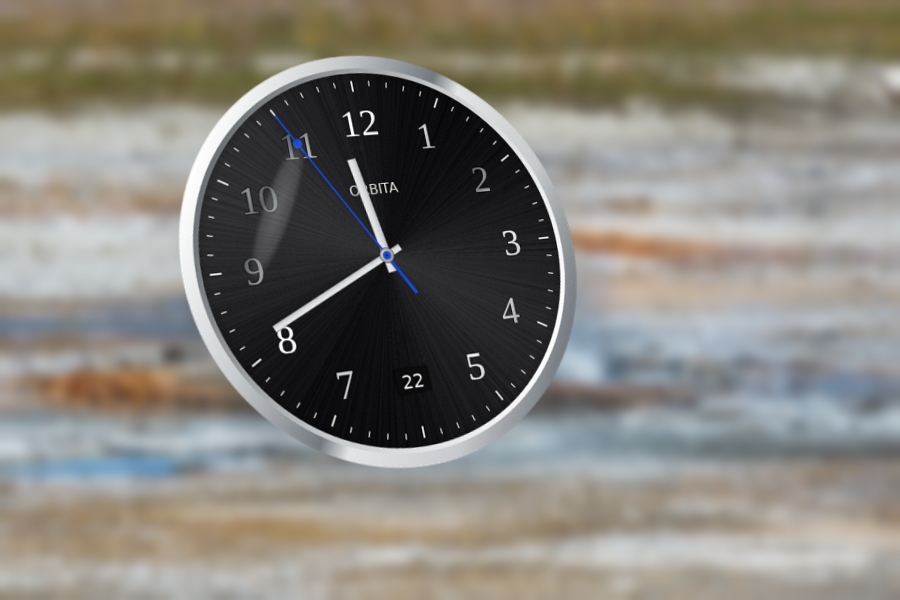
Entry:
11.40.55
